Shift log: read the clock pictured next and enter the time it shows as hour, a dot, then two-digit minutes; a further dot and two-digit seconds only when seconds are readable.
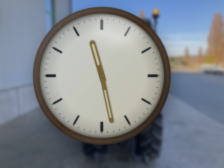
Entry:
11.28
